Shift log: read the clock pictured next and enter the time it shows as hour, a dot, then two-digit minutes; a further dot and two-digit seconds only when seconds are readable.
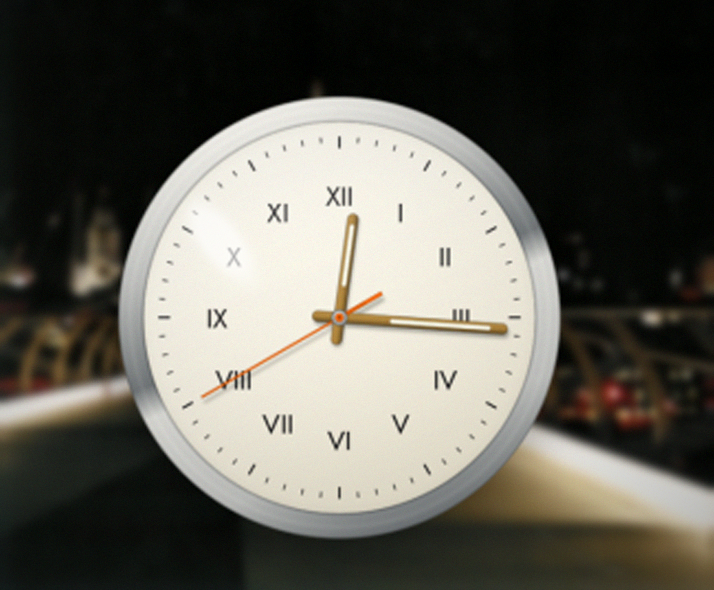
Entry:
12.15.40
